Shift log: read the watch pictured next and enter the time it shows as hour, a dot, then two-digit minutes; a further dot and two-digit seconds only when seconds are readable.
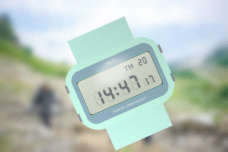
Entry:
14.47.17
